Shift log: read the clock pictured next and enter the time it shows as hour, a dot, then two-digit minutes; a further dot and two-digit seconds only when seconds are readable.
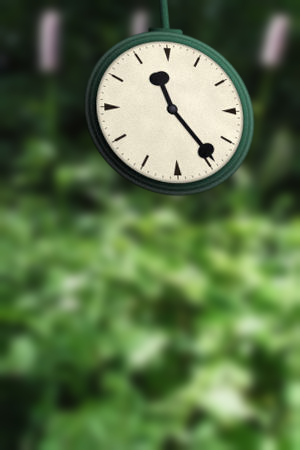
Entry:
11.24
